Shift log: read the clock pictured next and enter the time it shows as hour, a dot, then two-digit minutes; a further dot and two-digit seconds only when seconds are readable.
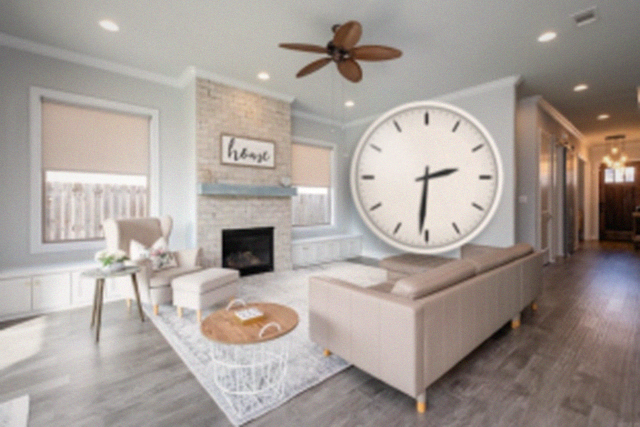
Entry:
2.31
